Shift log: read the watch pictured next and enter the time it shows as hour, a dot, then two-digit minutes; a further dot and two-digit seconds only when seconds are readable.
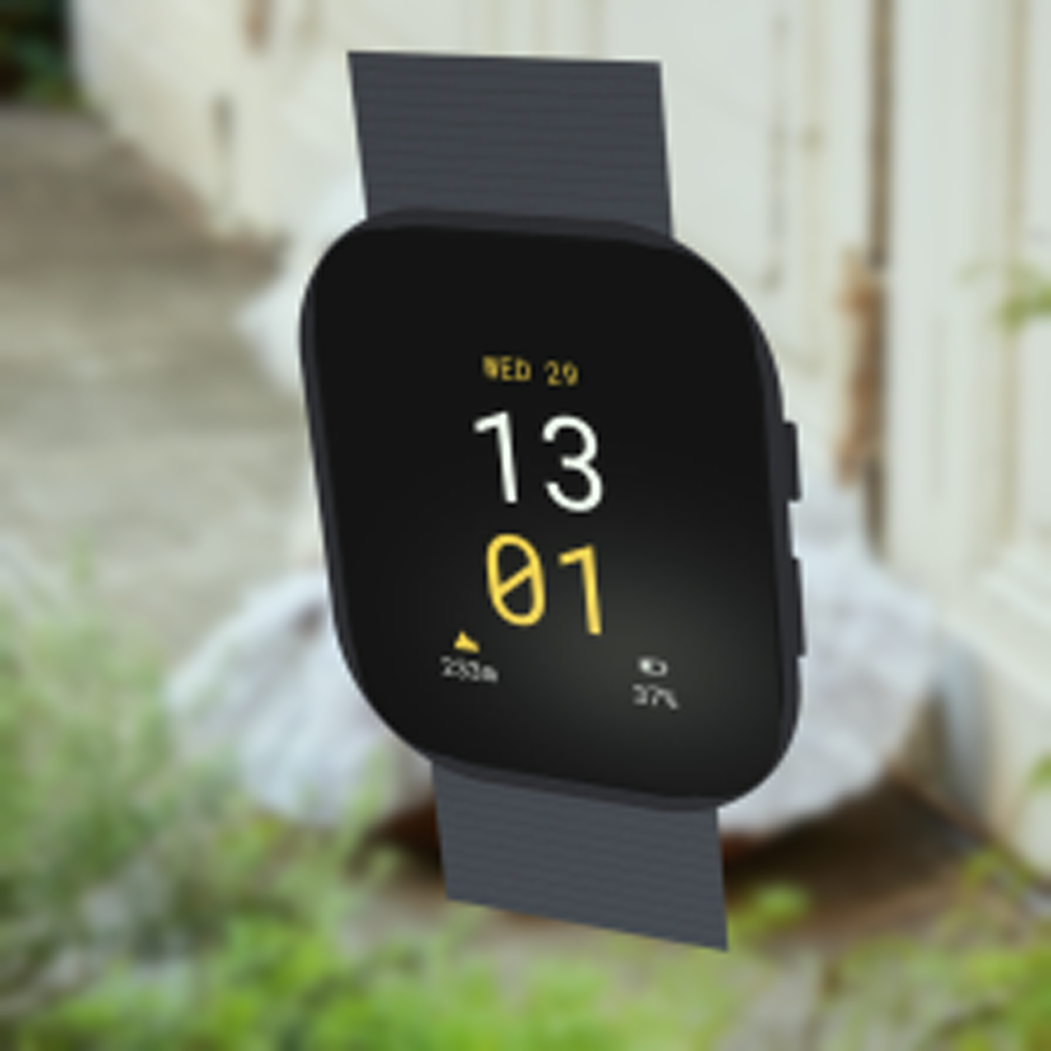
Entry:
13.01
